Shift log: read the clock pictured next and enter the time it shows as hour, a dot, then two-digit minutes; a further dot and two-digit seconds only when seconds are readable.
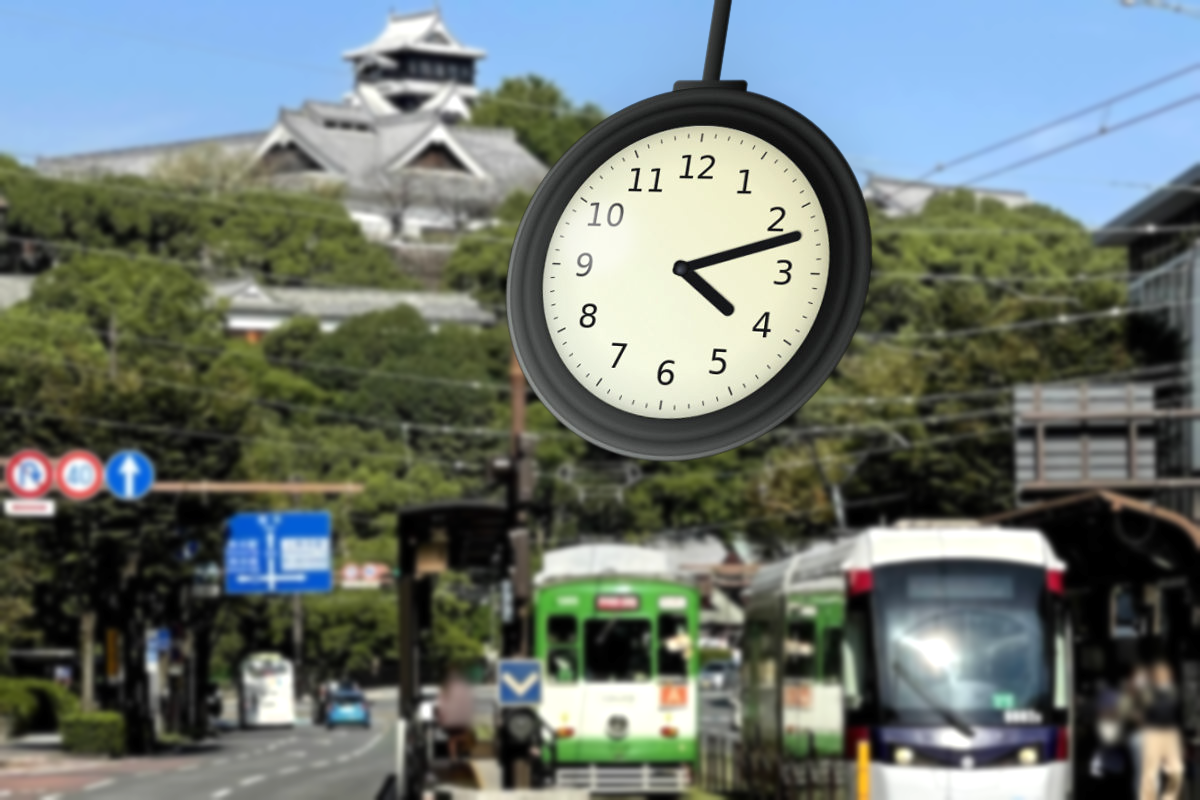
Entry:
4.12
